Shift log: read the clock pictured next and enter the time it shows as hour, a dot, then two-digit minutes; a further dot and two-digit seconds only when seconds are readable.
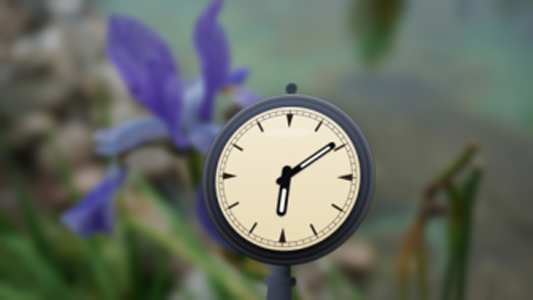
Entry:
6.09
